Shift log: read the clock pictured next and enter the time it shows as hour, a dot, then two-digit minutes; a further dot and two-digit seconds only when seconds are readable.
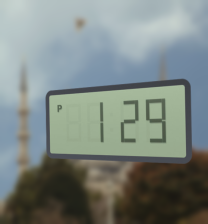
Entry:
1.29
